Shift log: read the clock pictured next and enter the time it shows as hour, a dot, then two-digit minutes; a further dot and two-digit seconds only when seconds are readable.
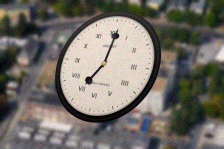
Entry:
7.01
